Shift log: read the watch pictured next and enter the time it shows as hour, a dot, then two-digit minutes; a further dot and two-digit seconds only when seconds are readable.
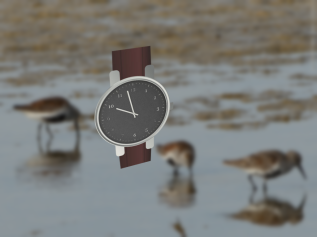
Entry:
9.58
